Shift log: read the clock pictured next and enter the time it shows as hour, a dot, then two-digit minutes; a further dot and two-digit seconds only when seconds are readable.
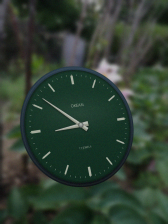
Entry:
8.52
